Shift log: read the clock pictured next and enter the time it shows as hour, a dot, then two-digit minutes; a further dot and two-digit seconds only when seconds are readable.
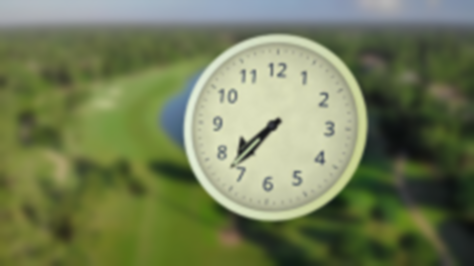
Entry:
7.37
